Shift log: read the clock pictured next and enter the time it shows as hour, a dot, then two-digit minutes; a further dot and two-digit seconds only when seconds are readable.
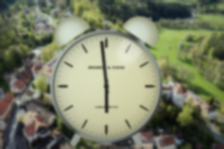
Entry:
5.59
